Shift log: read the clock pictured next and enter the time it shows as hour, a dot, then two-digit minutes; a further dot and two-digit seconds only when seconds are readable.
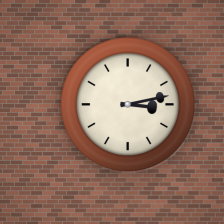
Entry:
3.13
